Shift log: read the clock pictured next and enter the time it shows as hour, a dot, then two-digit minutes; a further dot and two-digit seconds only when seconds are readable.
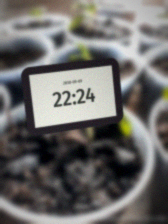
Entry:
22.24
